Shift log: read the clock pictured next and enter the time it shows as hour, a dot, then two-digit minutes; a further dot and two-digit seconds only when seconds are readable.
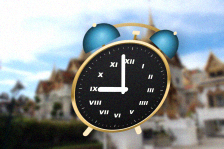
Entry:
8.58
